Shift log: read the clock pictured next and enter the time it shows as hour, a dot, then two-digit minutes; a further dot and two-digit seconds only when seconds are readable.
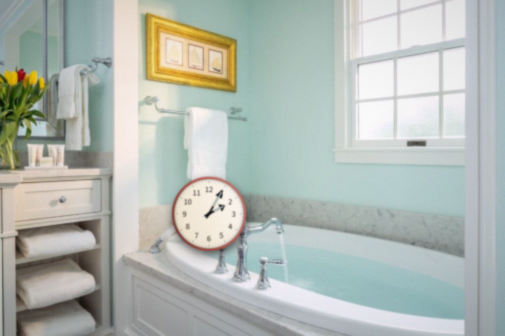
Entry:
2.05
